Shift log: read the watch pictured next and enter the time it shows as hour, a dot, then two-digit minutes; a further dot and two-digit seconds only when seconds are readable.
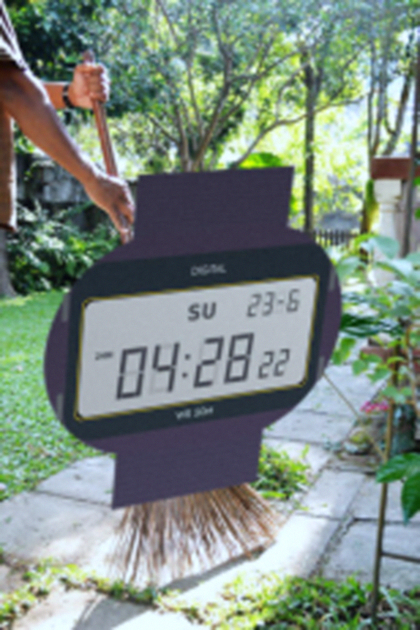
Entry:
4.28.22
